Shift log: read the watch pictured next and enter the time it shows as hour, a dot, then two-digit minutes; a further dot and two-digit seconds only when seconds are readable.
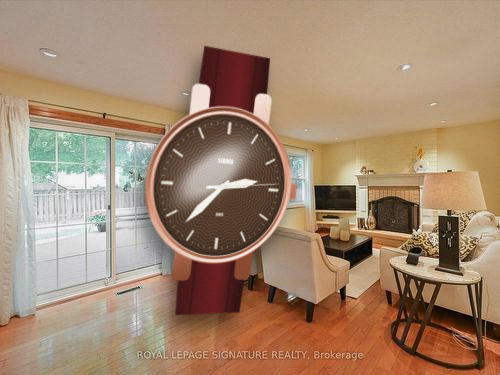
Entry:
2.37.14
